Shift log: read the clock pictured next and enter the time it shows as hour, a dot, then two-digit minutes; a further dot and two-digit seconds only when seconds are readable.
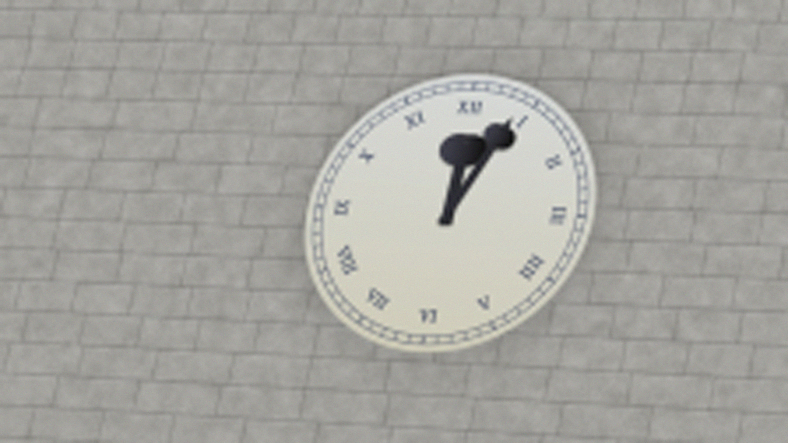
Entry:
12.04
